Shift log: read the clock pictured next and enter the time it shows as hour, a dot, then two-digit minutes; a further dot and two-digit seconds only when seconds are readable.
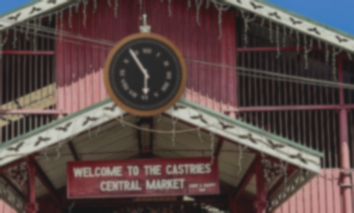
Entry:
5.54
